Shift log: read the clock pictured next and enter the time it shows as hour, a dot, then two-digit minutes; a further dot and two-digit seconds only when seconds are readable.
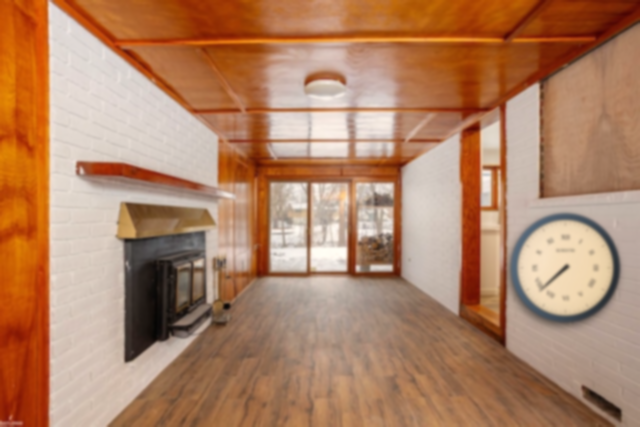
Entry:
7.38
